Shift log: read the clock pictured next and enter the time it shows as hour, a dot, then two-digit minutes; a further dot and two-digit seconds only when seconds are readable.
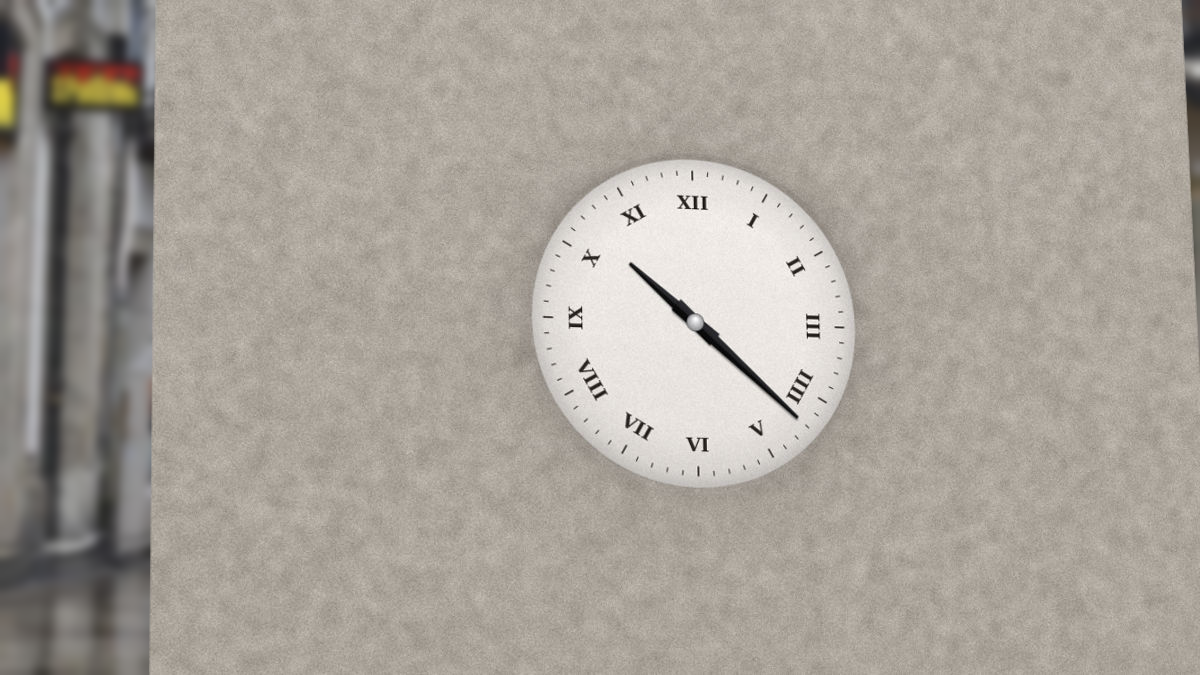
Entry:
10.22
